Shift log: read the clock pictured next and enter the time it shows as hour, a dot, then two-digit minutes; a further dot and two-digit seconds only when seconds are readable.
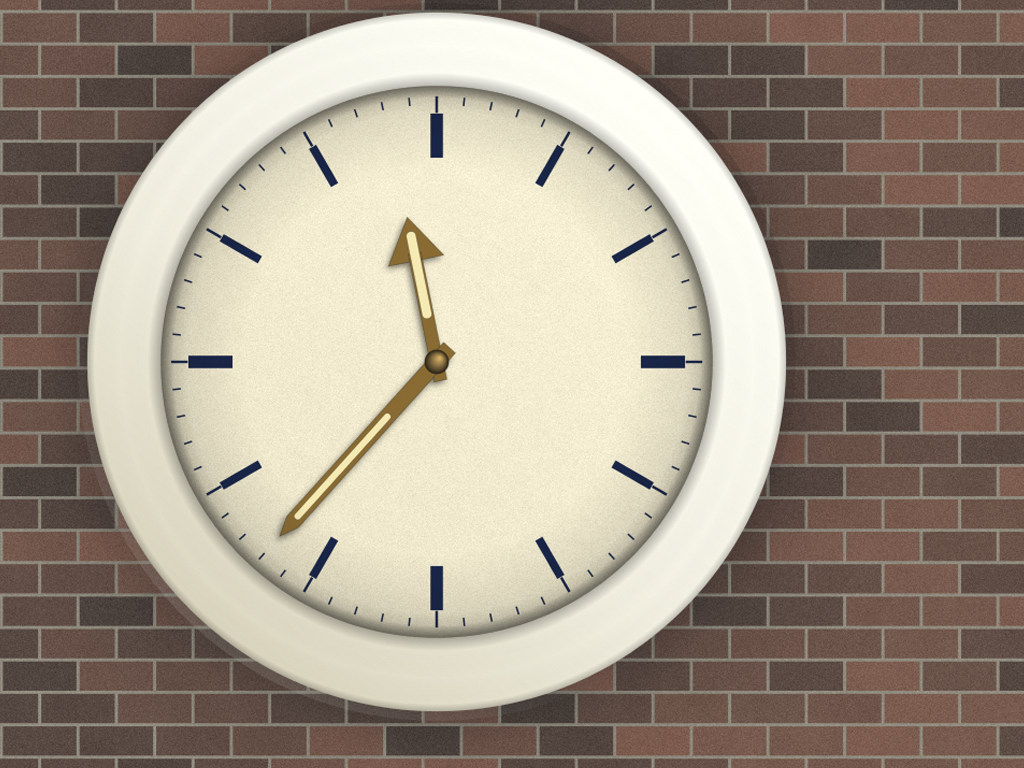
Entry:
11.37
